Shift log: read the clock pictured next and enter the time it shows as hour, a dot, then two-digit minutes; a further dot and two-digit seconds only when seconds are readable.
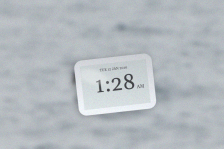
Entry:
1.28
